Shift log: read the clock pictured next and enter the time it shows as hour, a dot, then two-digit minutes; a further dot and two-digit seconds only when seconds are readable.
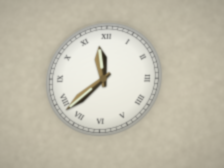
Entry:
11.38
